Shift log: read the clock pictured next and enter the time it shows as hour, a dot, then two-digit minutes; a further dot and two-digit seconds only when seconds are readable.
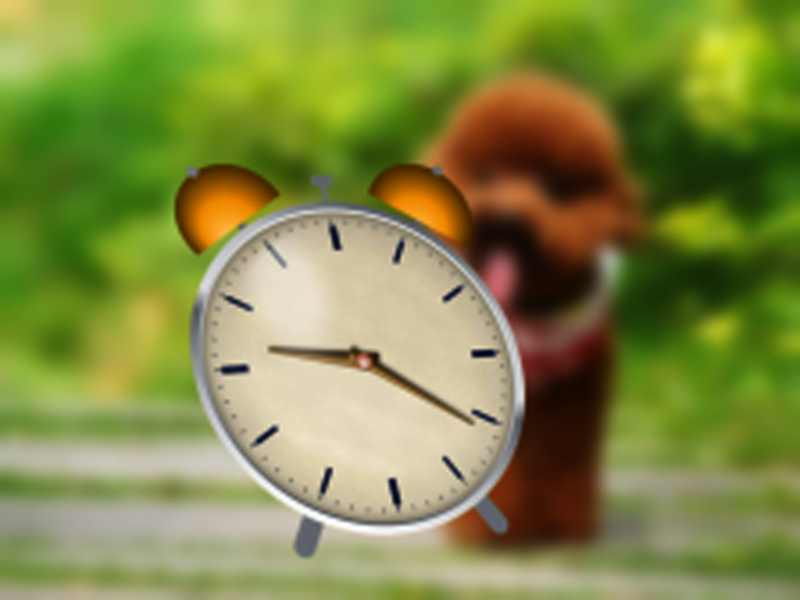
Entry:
9.21
